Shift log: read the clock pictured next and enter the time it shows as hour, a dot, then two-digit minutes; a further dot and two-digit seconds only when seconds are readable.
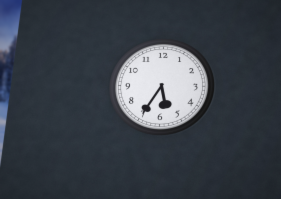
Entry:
5.35
